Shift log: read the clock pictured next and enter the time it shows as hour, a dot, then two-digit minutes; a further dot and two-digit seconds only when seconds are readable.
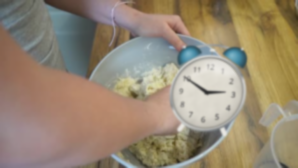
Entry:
2.50
